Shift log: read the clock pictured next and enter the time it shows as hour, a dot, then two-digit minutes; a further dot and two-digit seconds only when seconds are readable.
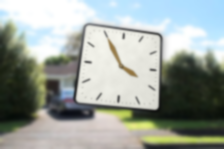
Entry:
3.55
